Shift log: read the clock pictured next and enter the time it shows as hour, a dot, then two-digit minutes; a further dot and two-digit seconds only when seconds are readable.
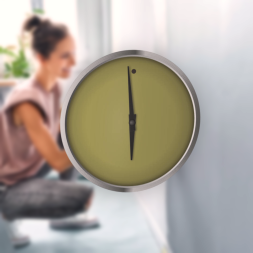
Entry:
5.59
